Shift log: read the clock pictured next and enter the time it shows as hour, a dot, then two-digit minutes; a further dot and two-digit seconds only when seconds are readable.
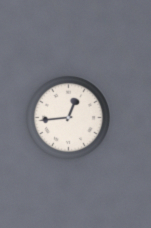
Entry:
12.44
